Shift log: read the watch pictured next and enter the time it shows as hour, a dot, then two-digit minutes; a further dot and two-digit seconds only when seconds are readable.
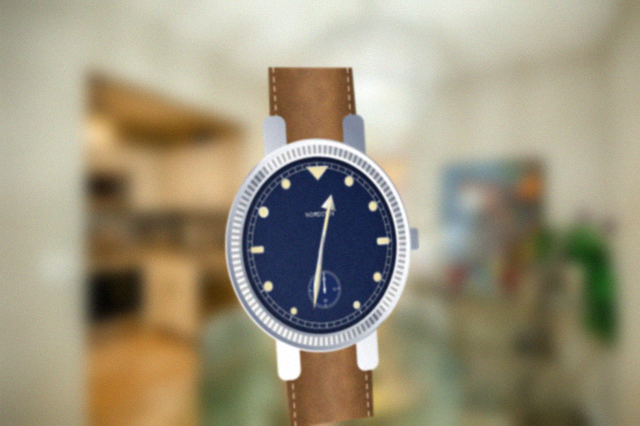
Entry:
12.32
